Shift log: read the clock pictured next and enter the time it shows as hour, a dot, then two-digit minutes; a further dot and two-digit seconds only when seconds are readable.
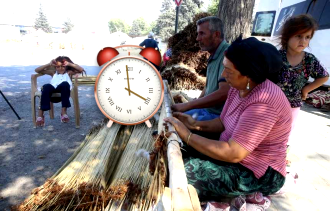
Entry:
3.59
